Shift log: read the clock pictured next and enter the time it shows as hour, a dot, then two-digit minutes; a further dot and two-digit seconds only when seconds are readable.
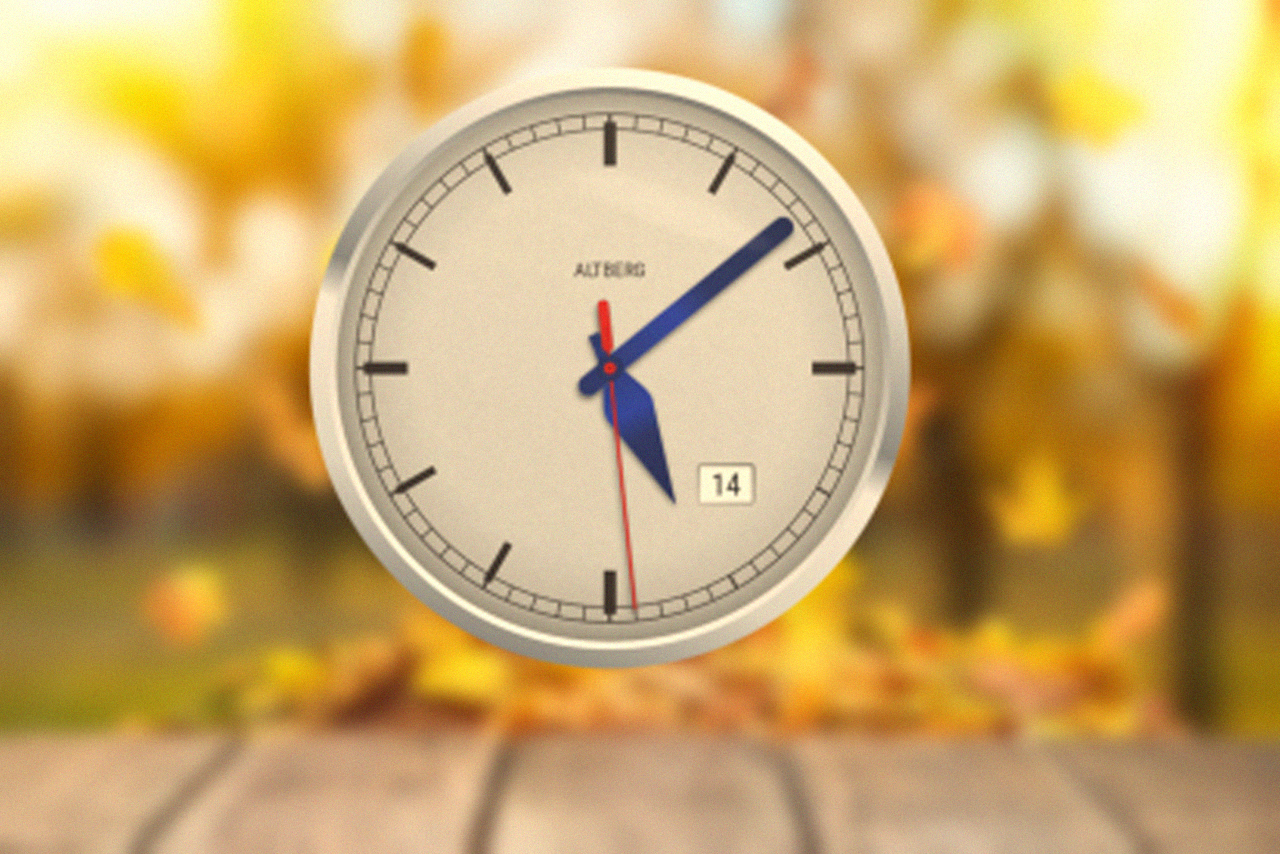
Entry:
5.08.29
